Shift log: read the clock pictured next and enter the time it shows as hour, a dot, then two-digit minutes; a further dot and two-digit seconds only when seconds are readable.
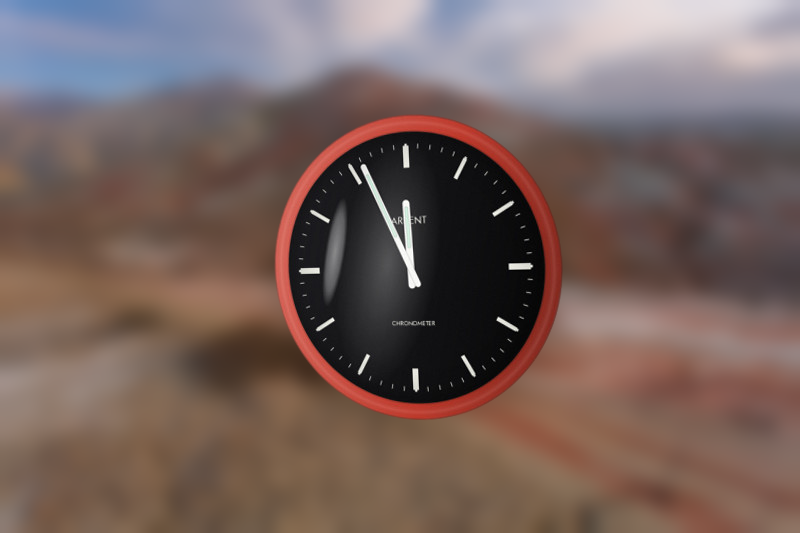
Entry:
11.56
